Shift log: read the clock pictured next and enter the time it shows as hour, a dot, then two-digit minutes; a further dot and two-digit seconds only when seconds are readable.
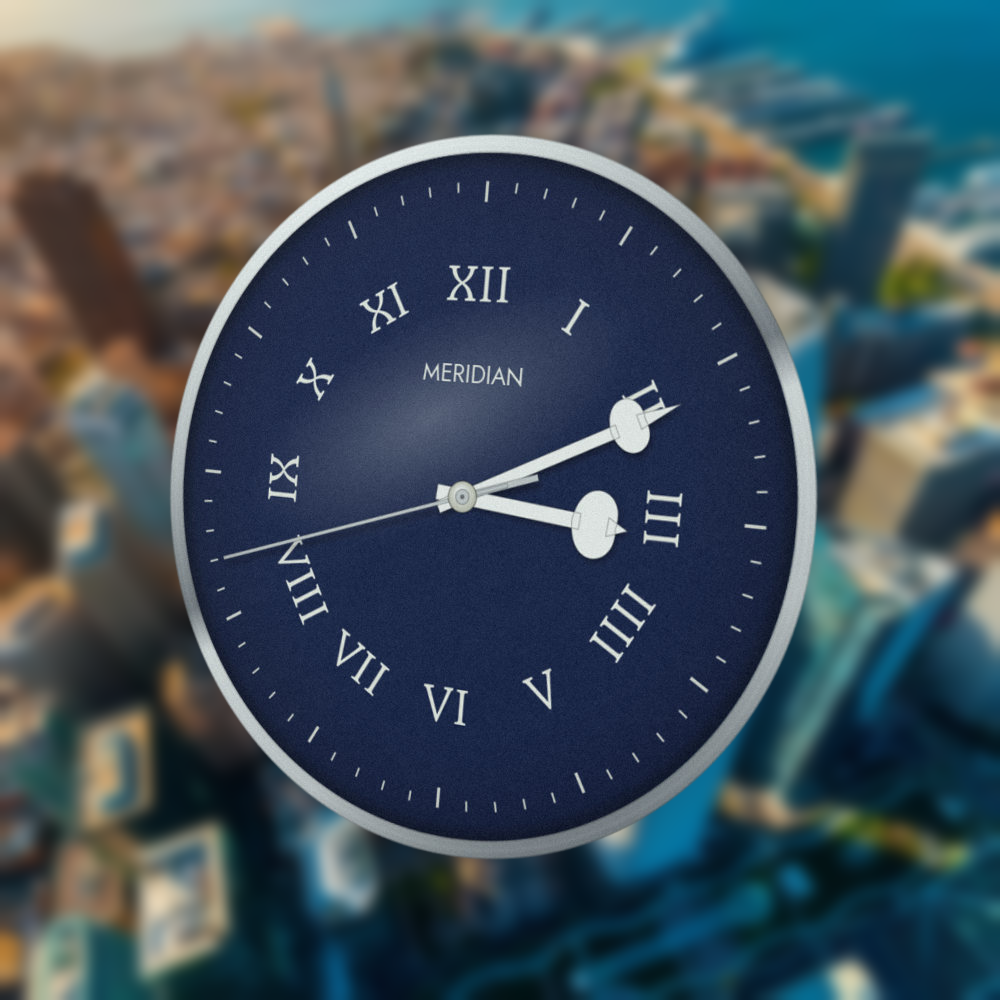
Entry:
3.10.42
